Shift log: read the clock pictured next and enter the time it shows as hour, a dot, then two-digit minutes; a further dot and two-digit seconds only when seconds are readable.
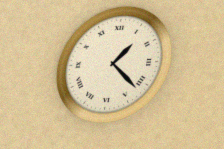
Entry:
1.22
